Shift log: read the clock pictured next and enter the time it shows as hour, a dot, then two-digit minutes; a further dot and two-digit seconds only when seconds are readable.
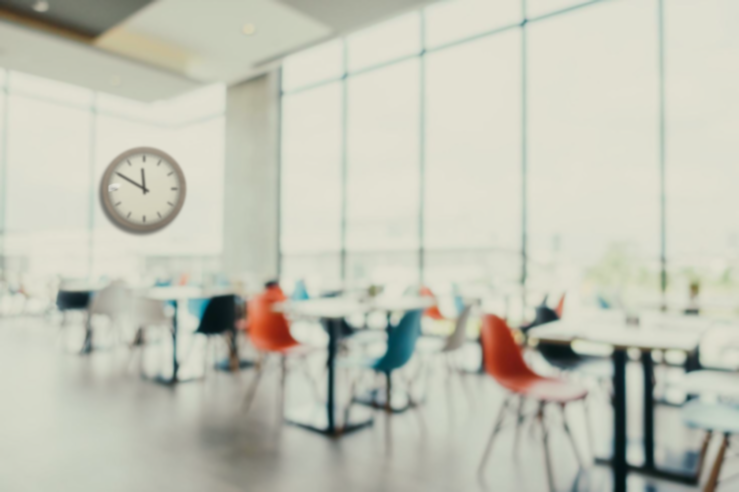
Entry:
11.50
